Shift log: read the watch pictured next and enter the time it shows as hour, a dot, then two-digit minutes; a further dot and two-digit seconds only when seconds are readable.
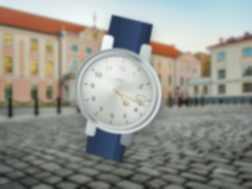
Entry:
4.17
